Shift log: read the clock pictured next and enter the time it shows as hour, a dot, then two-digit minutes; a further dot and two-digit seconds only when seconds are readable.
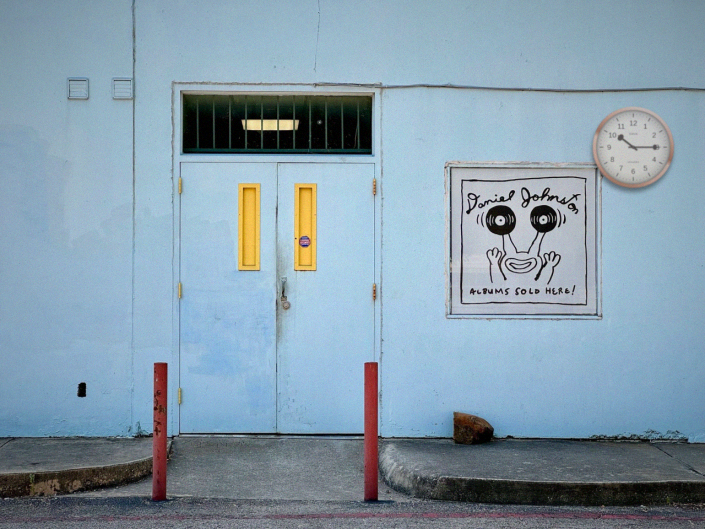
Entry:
10.15
